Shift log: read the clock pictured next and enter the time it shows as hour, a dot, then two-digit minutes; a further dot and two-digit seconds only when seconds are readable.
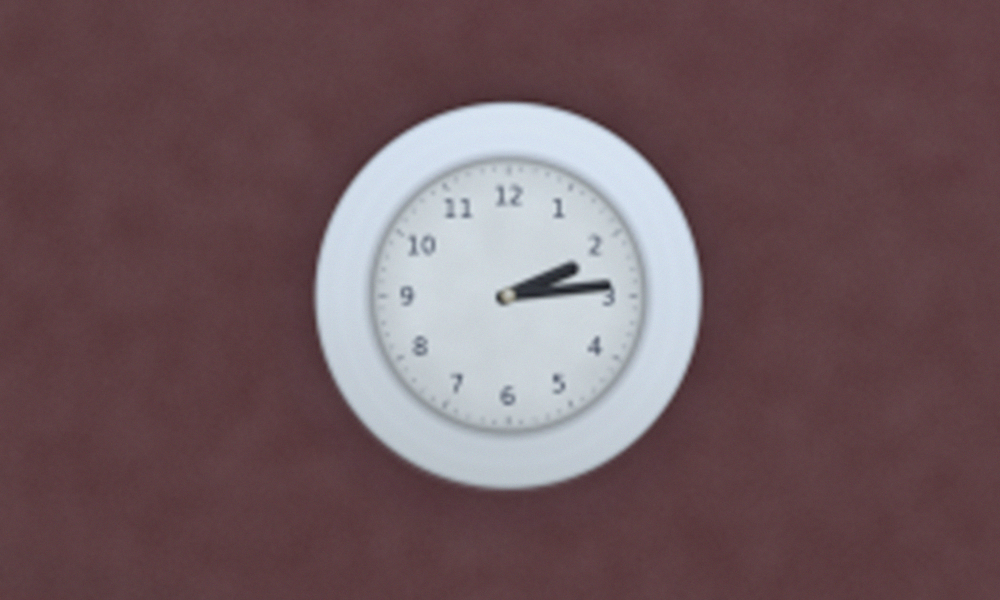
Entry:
2.14
